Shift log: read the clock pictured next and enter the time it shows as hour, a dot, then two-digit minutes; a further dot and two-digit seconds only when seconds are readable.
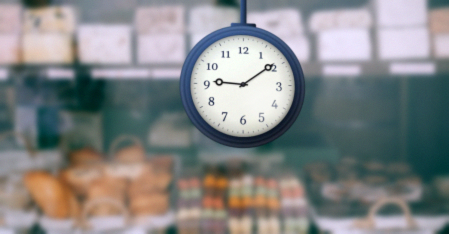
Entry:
9.09
